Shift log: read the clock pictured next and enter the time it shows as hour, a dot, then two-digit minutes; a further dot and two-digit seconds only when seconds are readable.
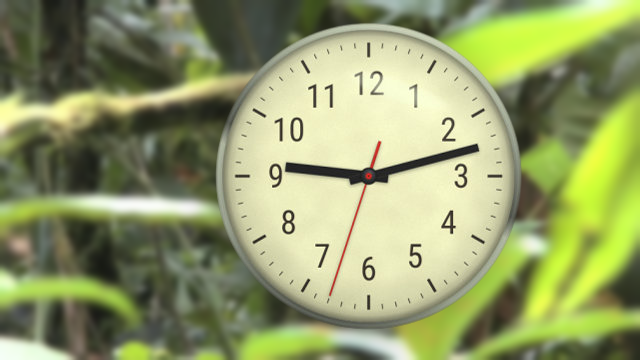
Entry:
9.12.33
